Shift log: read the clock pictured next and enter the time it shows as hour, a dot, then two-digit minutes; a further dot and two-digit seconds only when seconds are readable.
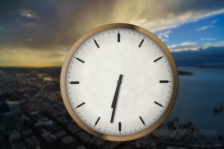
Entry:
6.32
